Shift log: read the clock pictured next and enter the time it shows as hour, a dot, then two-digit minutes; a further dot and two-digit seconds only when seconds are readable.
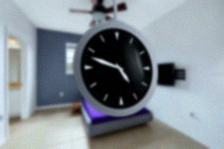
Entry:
4.48
